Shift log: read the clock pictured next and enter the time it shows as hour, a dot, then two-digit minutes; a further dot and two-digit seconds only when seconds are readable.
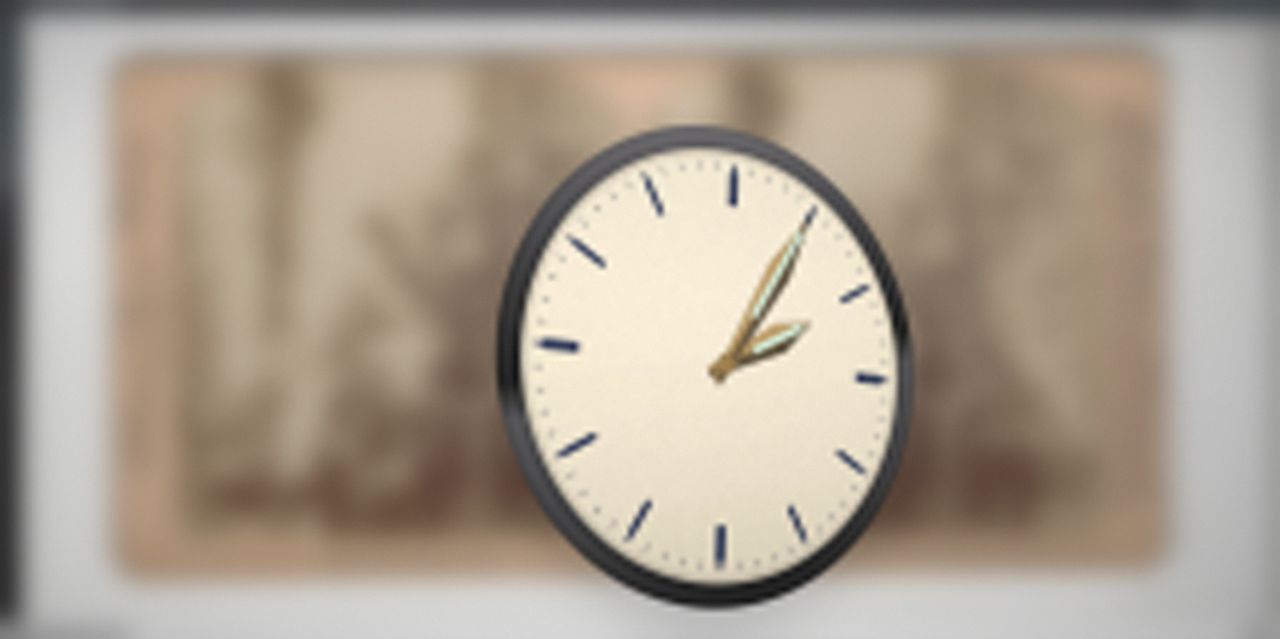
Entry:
2.05
